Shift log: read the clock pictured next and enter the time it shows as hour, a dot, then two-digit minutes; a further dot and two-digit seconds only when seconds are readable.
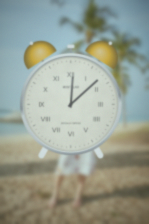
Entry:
12.08
